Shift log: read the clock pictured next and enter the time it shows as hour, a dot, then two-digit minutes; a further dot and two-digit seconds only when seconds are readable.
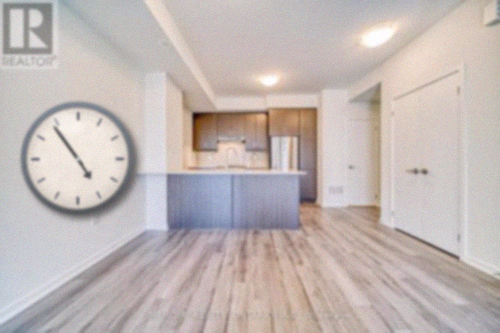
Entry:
4.54
